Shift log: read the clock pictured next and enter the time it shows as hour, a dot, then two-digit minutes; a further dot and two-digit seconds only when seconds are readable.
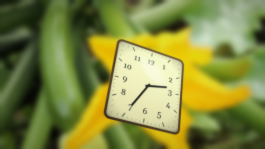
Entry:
2.35
